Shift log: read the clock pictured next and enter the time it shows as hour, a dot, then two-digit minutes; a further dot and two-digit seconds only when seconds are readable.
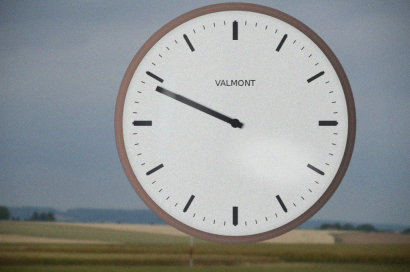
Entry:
9.49
